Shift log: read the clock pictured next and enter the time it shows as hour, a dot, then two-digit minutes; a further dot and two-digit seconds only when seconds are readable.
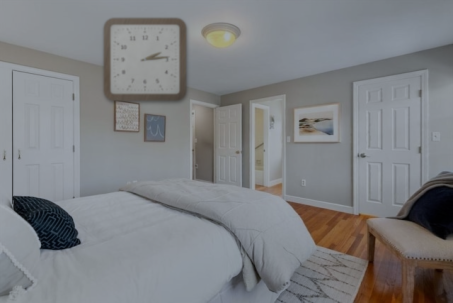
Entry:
2.14
